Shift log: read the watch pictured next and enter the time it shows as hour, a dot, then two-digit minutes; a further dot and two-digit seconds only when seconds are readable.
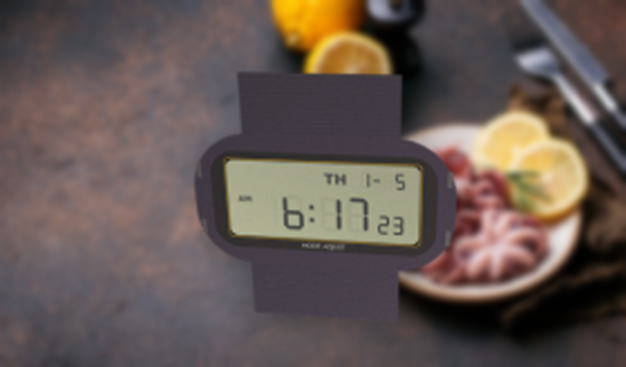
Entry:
6.17.23
